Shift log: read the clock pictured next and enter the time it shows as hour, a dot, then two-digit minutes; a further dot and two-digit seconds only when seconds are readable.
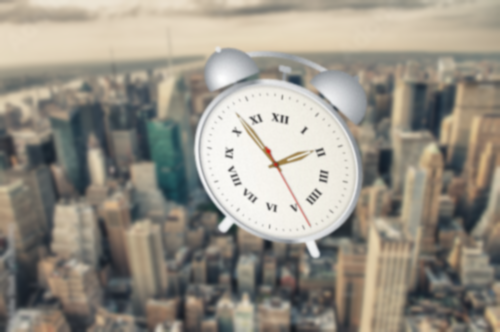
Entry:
1.52.24
